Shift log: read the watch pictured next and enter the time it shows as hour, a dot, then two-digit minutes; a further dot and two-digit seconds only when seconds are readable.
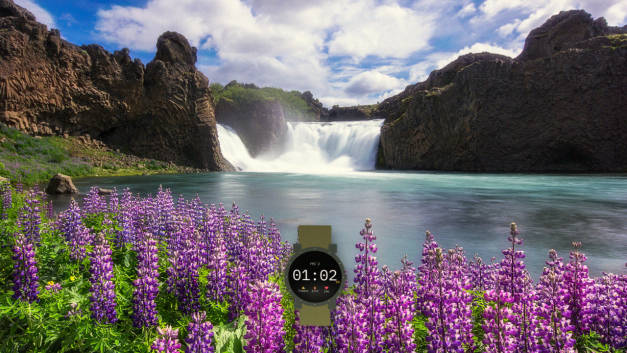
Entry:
1.02
